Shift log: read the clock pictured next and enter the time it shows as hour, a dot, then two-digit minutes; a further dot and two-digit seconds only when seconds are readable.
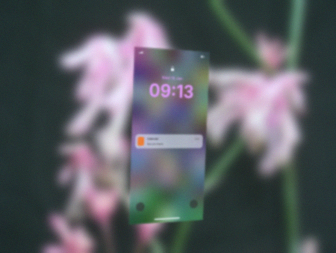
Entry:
9.13
